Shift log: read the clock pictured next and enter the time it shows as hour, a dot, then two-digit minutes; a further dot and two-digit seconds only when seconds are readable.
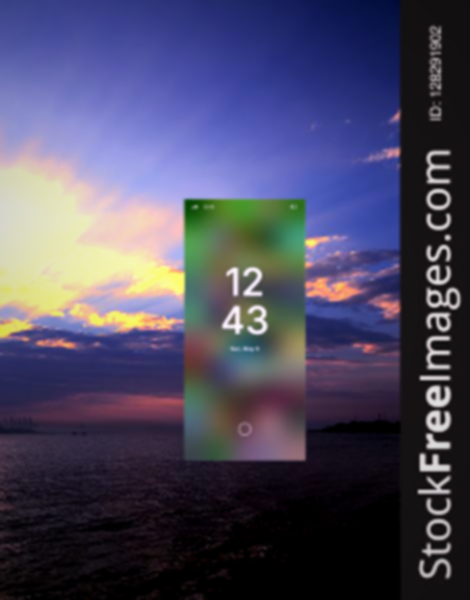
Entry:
12.43
